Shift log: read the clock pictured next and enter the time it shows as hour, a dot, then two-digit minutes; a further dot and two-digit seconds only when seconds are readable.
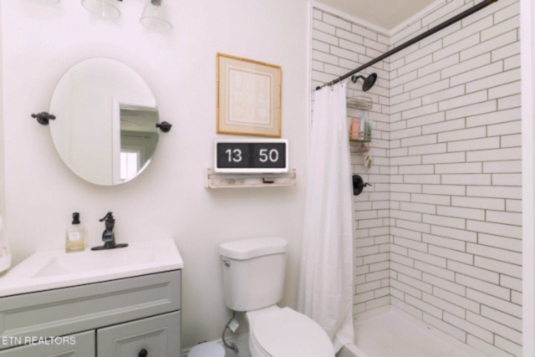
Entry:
13.50
